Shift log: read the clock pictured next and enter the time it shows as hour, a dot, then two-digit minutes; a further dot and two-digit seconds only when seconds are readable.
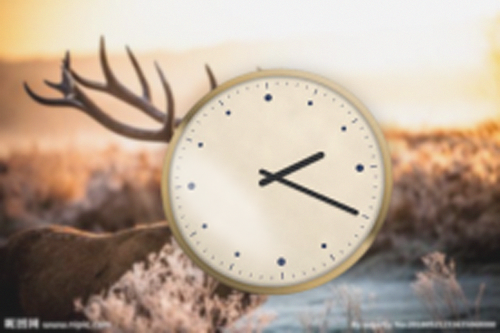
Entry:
2.20
